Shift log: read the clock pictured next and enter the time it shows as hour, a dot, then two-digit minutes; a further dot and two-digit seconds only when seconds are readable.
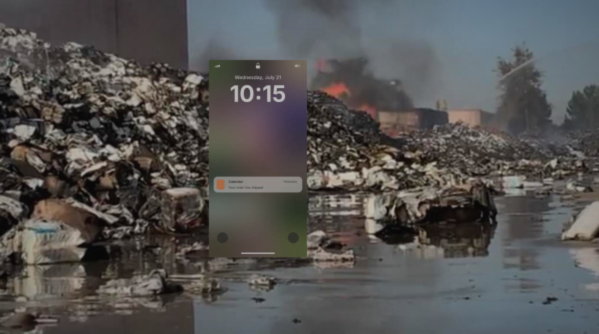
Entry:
10.15
